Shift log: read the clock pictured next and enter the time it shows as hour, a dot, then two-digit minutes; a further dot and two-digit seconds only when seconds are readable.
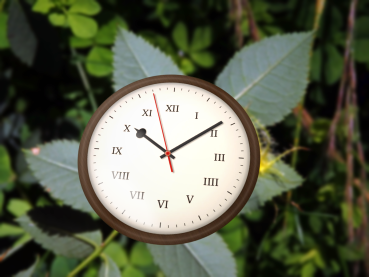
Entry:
10.08.57
